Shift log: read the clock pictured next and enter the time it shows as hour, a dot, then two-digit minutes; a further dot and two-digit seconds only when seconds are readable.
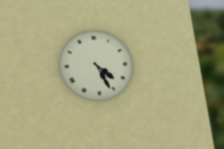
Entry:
4.26
